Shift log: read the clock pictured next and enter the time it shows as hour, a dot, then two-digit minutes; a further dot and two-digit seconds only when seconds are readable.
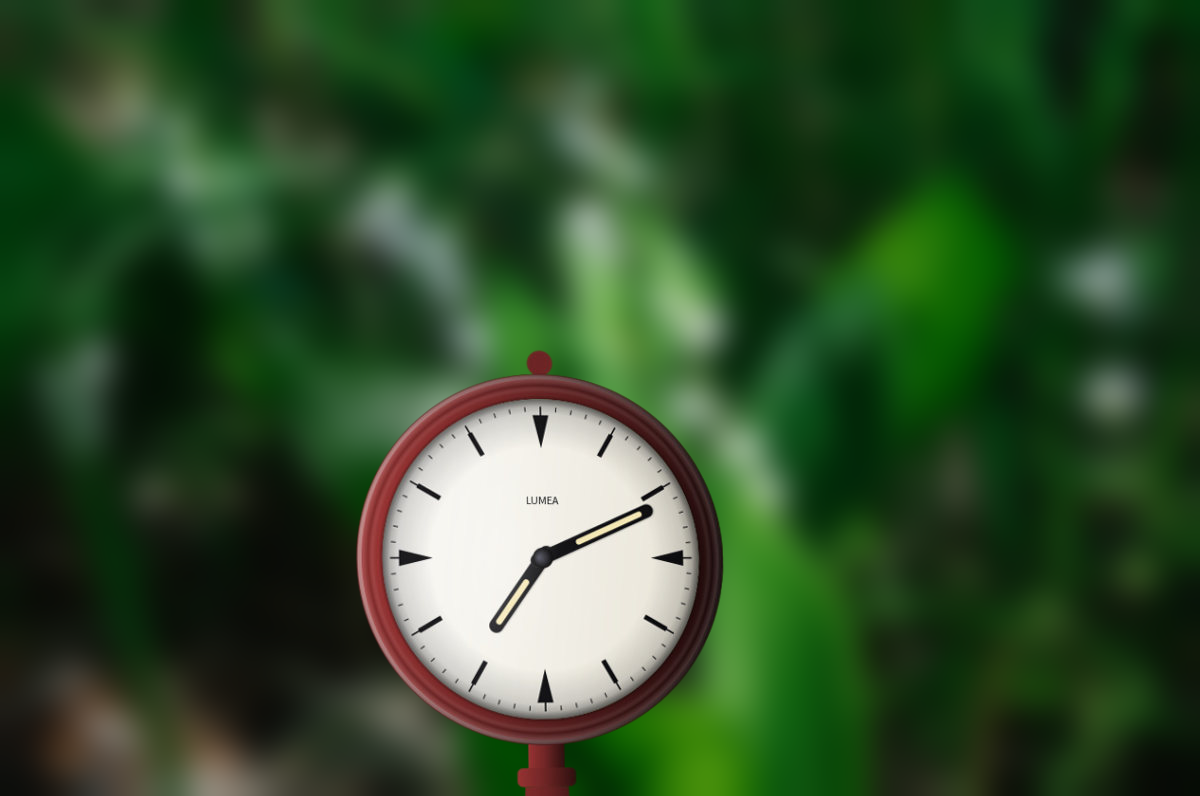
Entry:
7.11
